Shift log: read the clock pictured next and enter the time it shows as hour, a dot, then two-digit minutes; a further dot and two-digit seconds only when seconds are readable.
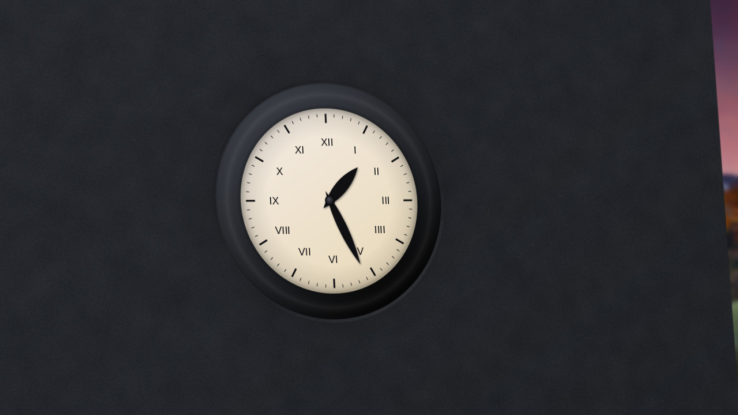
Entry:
1.26
